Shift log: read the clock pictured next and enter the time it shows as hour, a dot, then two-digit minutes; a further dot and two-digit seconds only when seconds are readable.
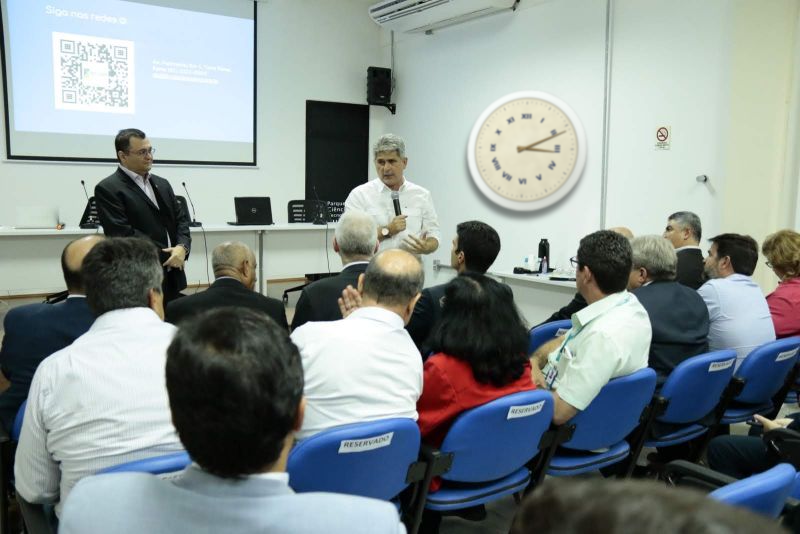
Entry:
3.11
